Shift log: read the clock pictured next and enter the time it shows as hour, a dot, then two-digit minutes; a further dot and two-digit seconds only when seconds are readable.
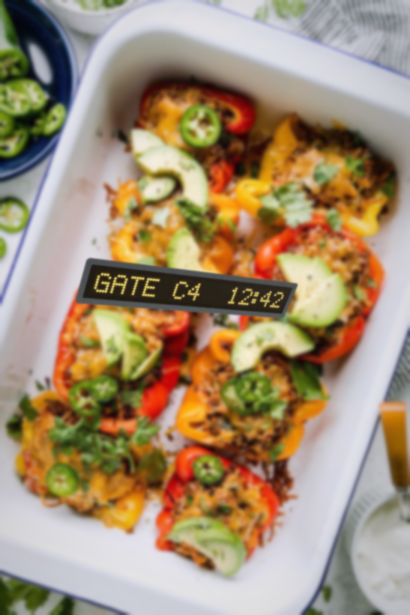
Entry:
12.42
